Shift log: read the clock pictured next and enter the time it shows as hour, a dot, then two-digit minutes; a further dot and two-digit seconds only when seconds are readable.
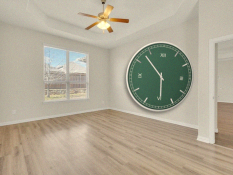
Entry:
5.53
